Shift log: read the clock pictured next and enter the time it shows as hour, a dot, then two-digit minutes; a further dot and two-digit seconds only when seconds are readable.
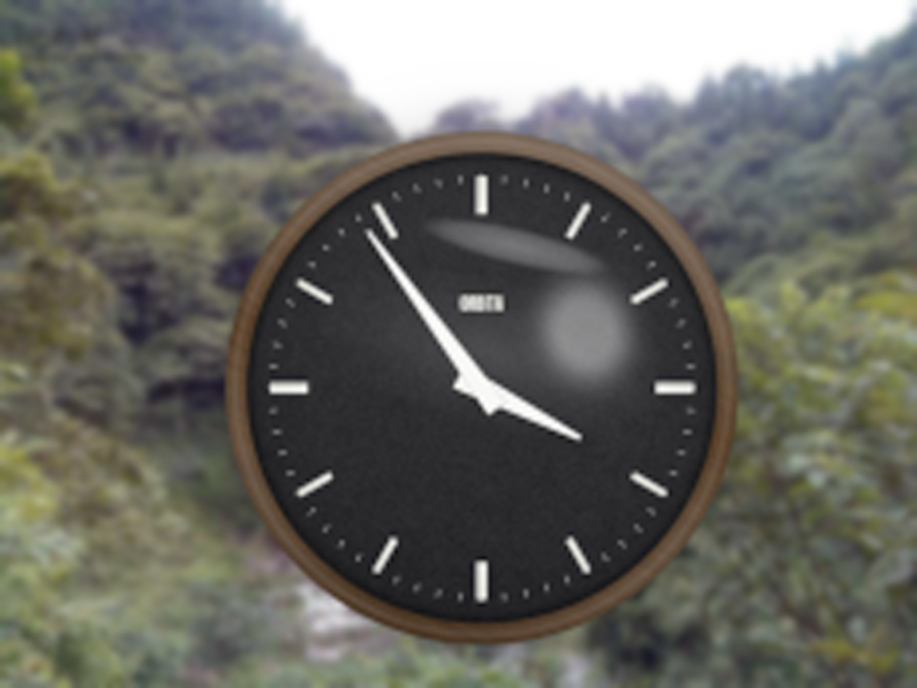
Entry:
3.54
